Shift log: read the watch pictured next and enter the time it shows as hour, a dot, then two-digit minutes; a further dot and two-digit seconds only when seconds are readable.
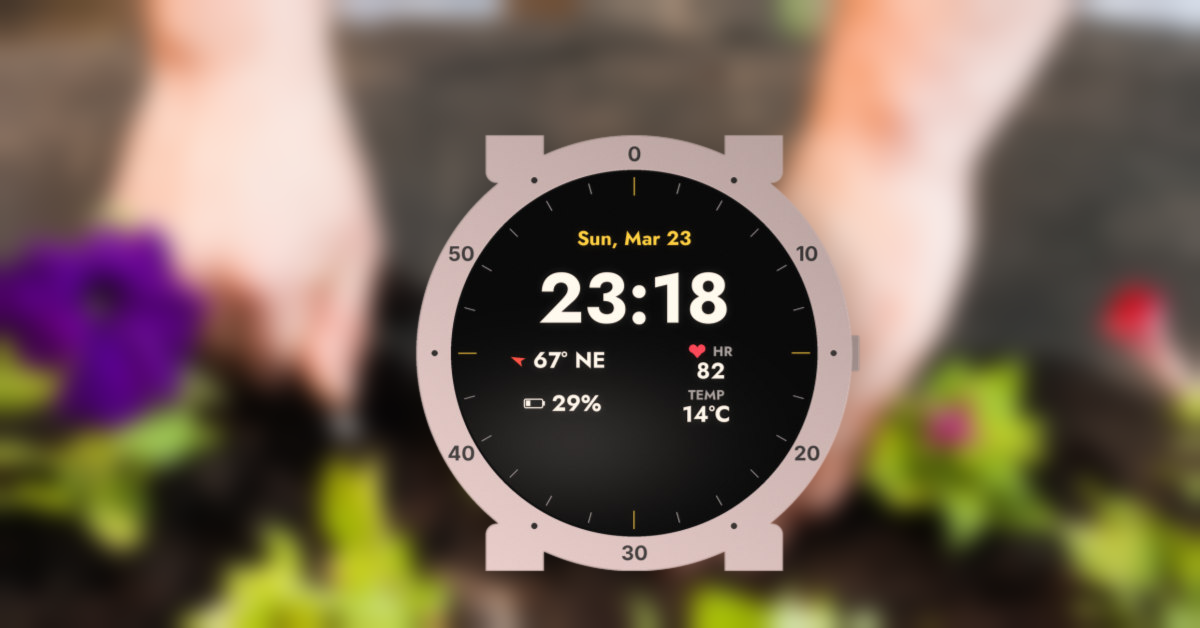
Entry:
23.18
